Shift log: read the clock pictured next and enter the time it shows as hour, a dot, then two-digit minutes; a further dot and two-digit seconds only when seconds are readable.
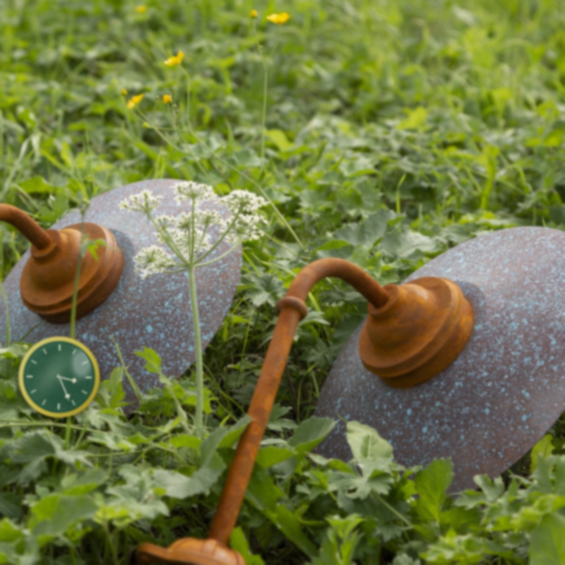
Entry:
3.26
